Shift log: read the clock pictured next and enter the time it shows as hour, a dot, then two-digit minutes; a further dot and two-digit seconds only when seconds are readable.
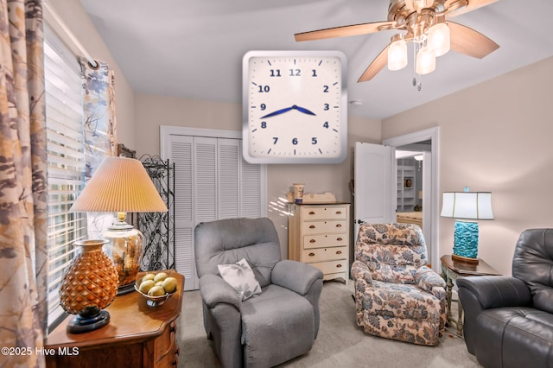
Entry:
3.42
